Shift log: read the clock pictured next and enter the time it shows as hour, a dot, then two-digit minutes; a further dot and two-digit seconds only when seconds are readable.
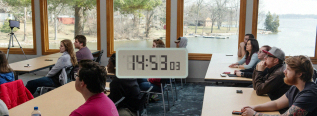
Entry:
14.53.03
